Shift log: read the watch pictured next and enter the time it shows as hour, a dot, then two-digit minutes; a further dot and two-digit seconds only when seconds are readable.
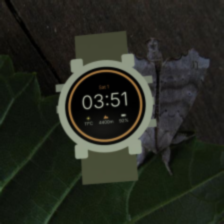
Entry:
3.51
